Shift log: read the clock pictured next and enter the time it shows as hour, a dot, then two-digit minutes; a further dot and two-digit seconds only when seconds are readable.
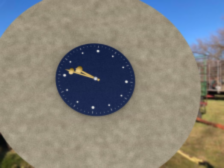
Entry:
9.47
